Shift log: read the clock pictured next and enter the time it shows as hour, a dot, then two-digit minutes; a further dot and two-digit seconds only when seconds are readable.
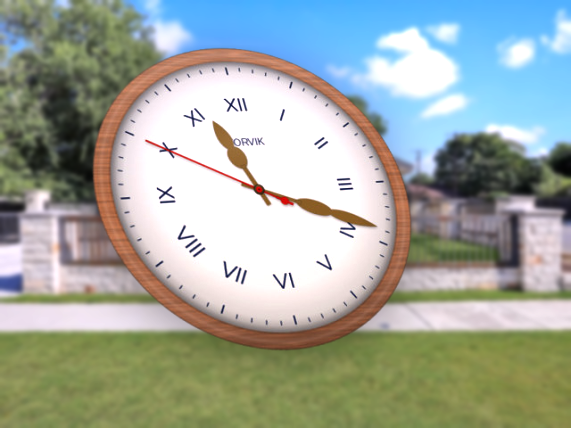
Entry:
11.18.50
